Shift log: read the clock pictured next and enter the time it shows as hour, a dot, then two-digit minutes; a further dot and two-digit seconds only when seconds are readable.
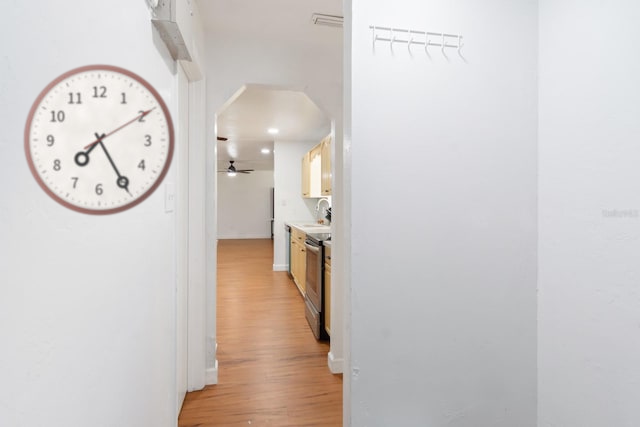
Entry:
7.25.10
